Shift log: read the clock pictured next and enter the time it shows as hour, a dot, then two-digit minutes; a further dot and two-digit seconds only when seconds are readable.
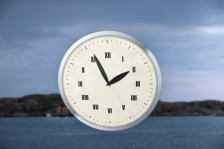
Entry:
1.56
